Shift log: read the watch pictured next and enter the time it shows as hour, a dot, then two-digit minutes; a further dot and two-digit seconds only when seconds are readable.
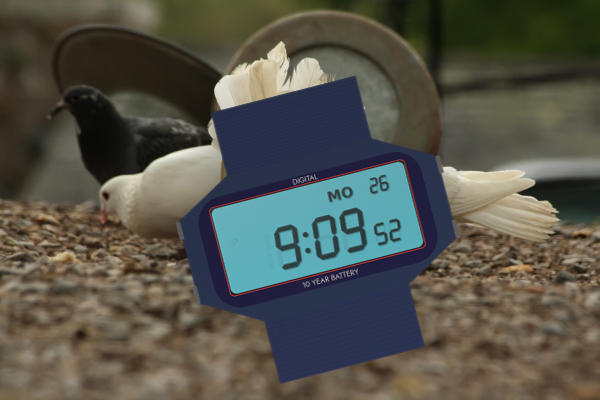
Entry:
9.09.52
